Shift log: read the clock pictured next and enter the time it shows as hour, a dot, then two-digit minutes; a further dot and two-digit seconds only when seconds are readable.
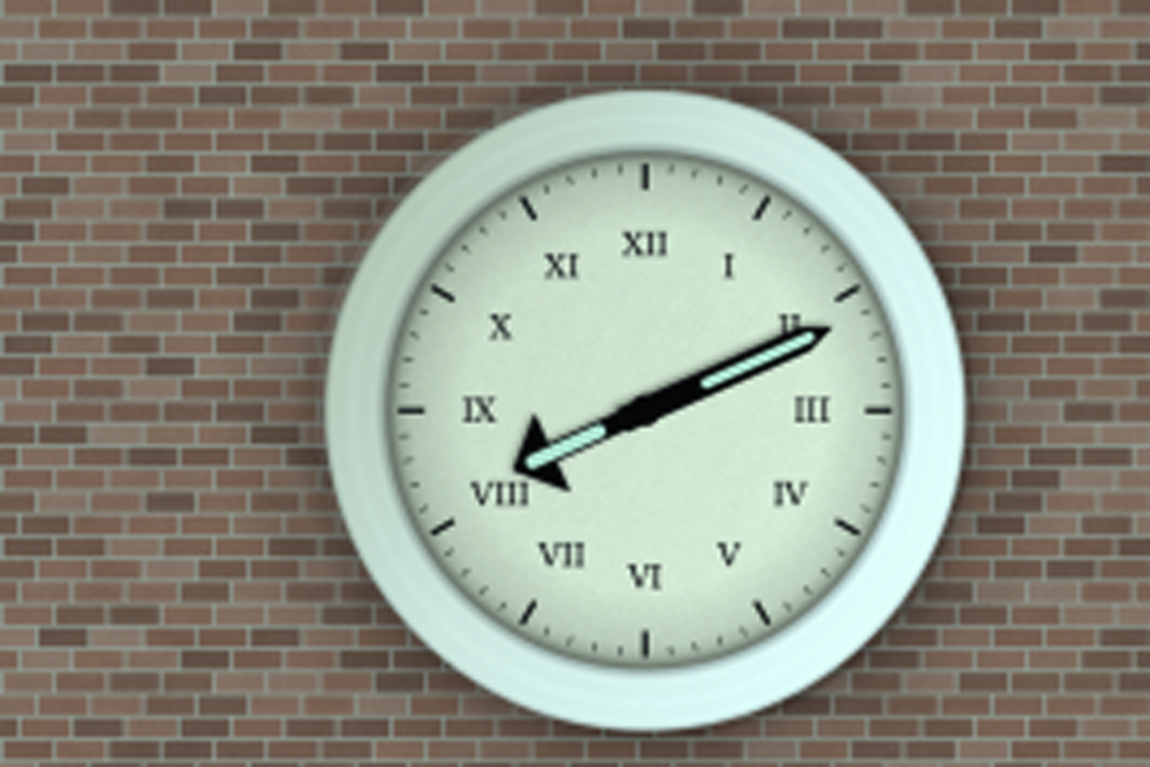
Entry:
8.11
